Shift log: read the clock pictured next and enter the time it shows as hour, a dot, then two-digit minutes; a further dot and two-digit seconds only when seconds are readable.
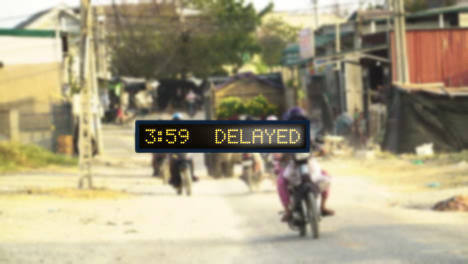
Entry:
3.59
